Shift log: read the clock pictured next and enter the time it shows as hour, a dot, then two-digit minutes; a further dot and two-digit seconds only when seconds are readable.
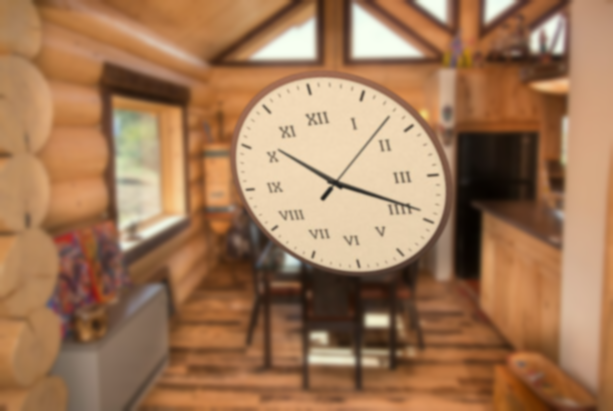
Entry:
10.19.08
